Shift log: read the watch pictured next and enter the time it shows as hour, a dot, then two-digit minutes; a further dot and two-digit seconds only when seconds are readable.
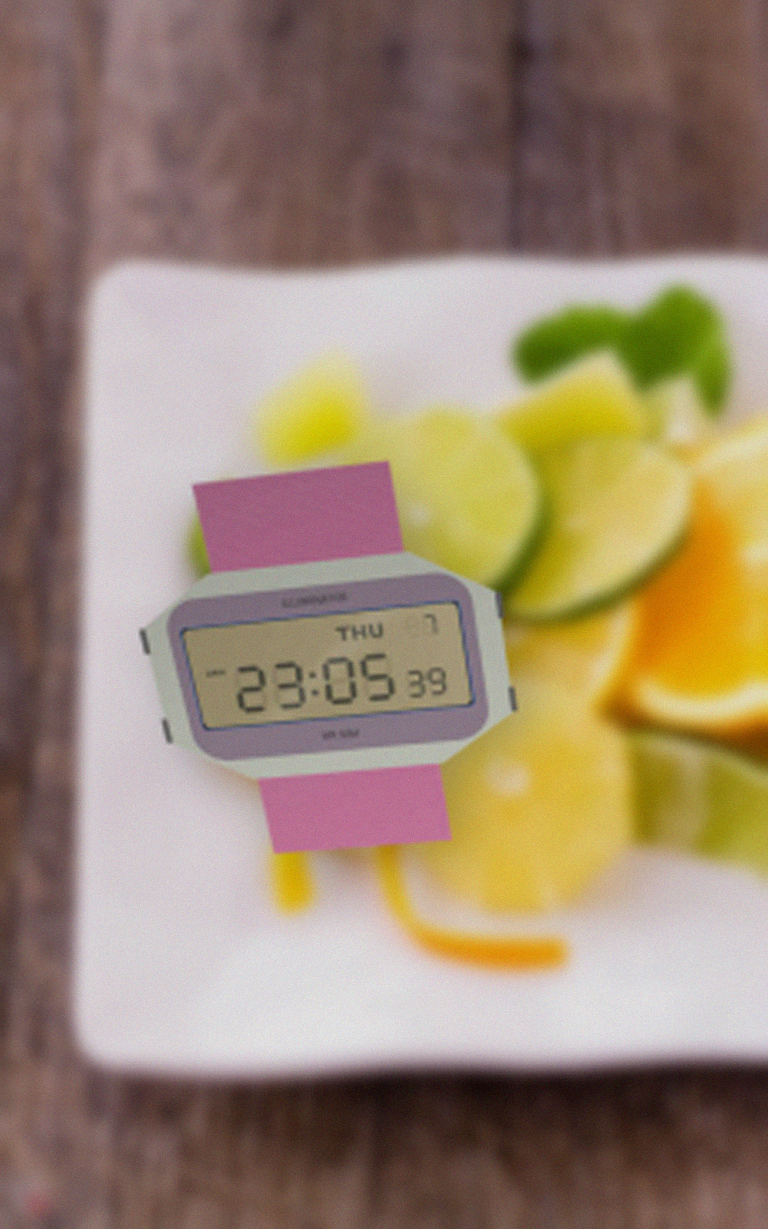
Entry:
23.05.39
